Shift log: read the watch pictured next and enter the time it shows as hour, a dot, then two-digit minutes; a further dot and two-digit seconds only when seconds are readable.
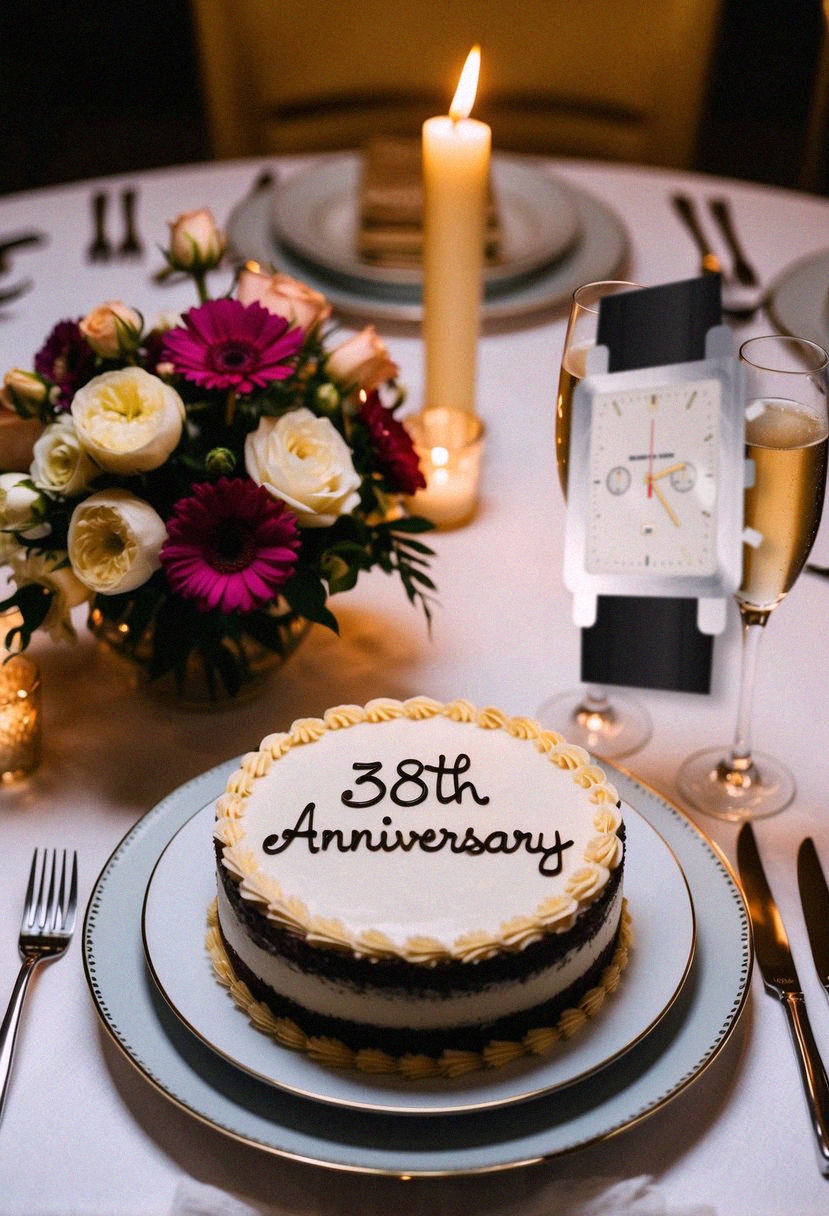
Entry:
2.24
